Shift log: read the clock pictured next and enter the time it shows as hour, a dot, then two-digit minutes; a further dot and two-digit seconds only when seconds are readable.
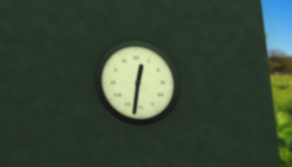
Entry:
12.32
